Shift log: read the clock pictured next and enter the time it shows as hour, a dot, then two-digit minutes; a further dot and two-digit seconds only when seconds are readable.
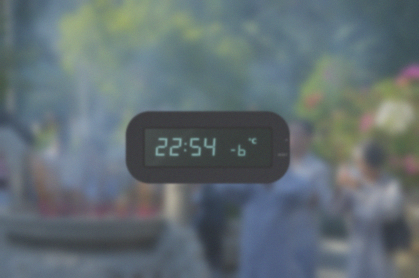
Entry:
22.54
